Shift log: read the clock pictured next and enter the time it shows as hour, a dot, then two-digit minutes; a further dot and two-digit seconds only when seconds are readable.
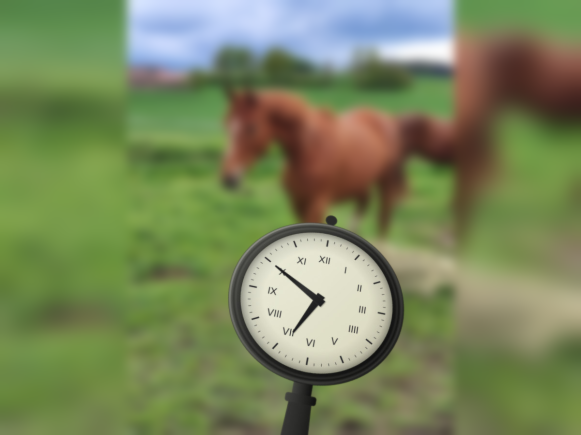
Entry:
6.50
